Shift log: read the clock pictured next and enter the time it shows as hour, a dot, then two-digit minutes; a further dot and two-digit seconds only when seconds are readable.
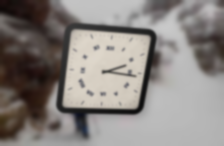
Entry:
2.16
